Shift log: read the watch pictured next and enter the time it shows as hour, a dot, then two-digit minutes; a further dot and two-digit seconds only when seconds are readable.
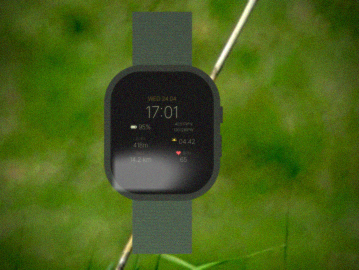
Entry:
17.01
